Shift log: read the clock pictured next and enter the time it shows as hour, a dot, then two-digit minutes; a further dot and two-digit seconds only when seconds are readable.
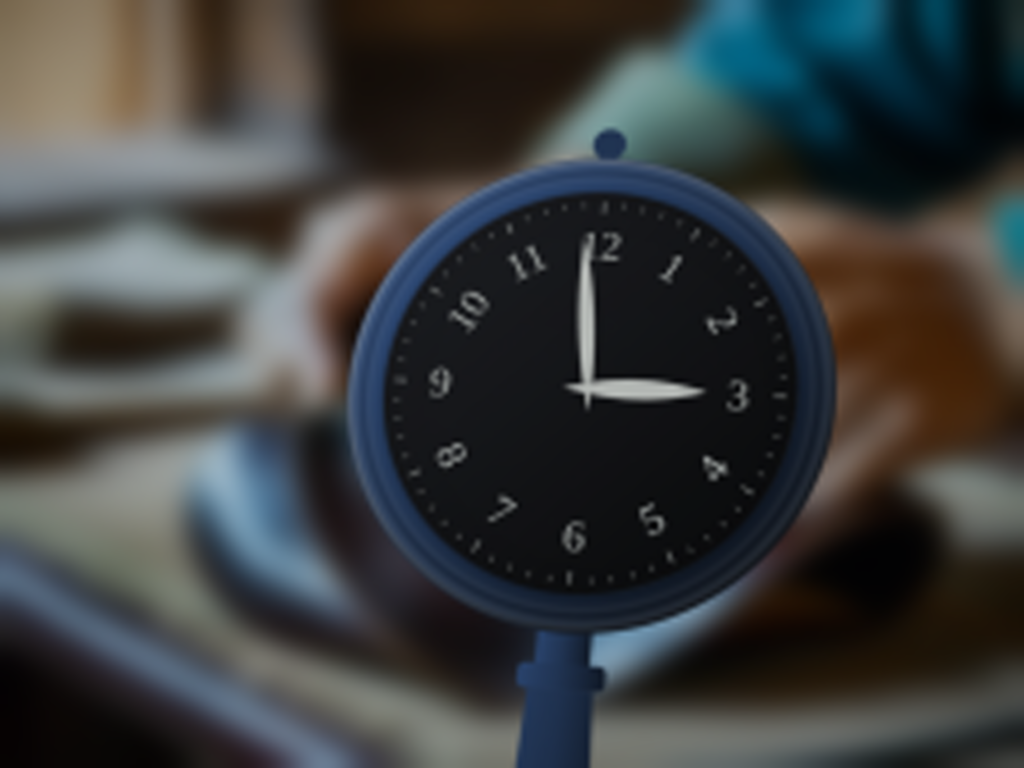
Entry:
2.59
